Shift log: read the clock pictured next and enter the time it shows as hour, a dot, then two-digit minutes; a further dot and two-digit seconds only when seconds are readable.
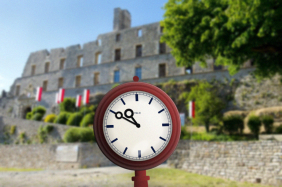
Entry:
10.50
